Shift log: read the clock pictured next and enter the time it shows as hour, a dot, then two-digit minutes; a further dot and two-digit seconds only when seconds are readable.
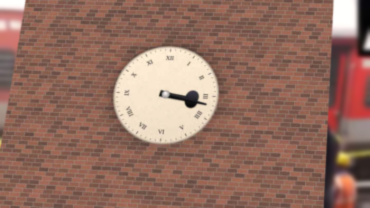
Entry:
3.17
